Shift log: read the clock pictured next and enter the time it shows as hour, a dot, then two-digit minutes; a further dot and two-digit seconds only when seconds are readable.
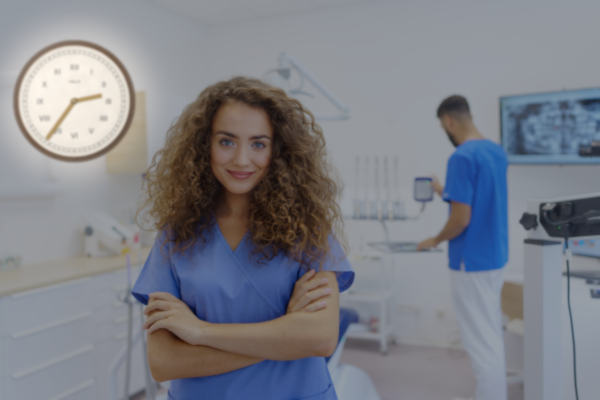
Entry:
2.36
